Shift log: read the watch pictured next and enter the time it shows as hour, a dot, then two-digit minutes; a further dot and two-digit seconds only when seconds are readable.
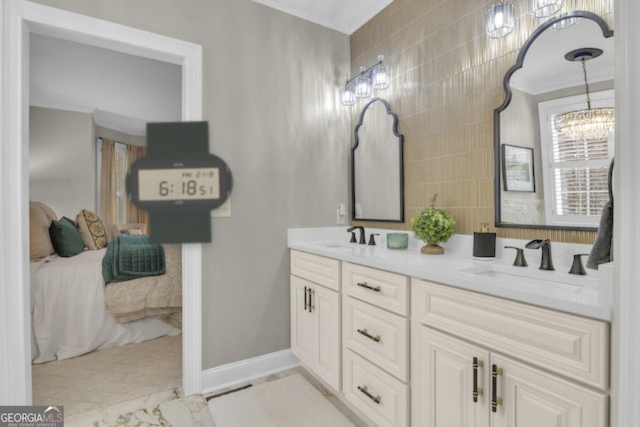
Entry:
6.18
